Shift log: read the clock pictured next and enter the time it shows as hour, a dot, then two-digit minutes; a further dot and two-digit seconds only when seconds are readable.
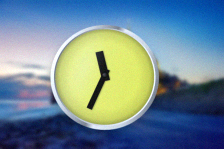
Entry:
11.34
